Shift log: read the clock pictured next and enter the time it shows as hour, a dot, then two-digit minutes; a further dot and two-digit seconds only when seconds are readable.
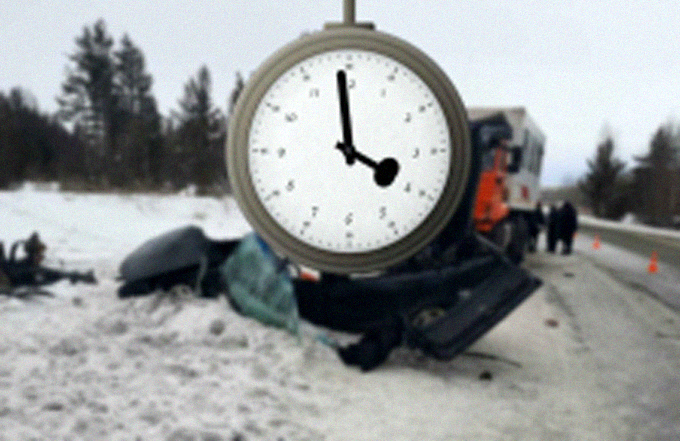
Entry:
3.59
